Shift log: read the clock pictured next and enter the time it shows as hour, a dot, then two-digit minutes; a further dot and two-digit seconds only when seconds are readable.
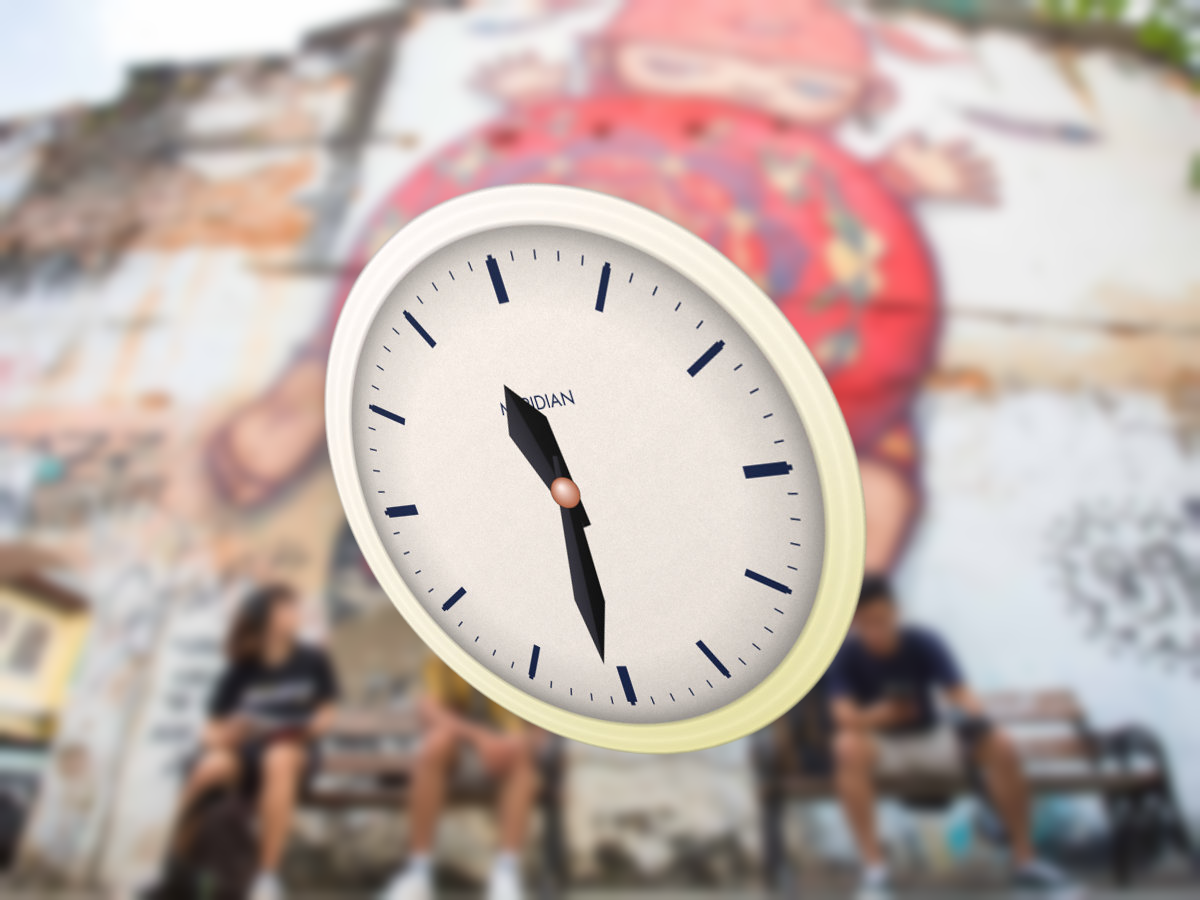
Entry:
11.31
